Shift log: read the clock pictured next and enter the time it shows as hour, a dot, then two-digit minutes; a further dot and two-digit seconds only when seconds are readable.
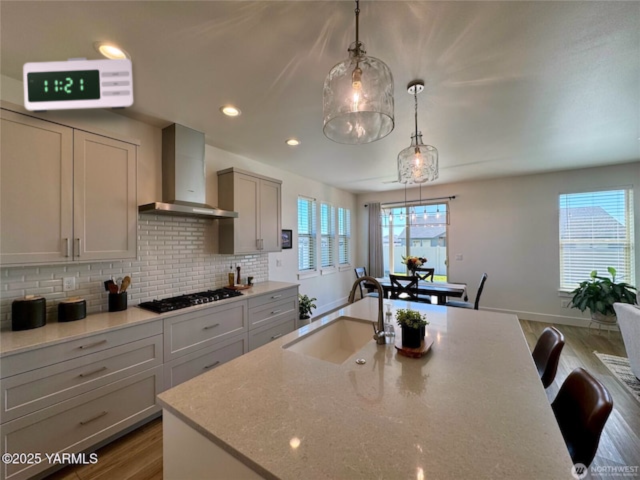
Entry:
11.21
